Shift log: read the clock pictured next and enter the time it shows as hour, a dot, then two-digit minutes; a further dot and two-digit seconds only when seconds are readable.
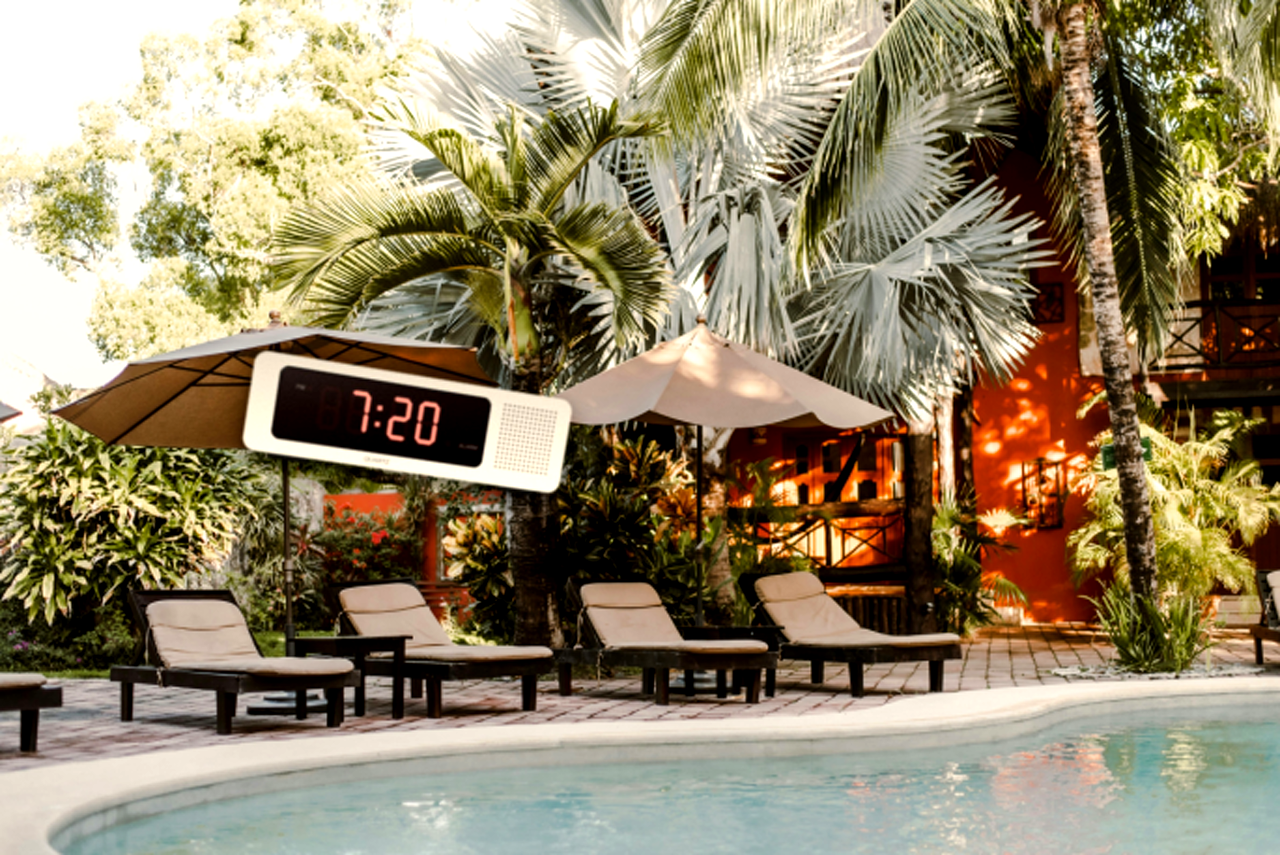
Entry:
7.20
